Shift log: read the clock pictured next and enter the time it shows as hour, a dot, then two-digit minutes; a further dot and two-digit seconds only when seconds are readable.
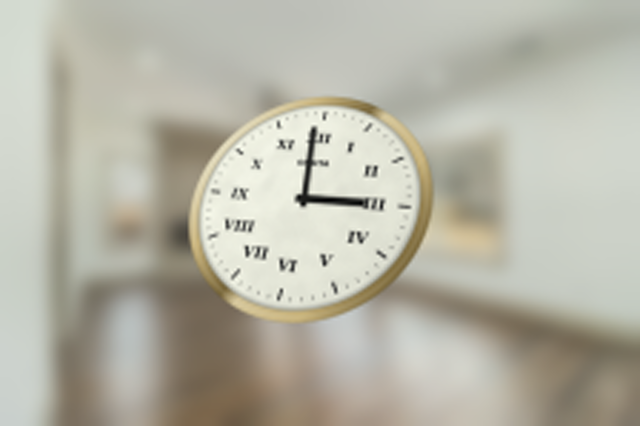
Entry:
2.59
